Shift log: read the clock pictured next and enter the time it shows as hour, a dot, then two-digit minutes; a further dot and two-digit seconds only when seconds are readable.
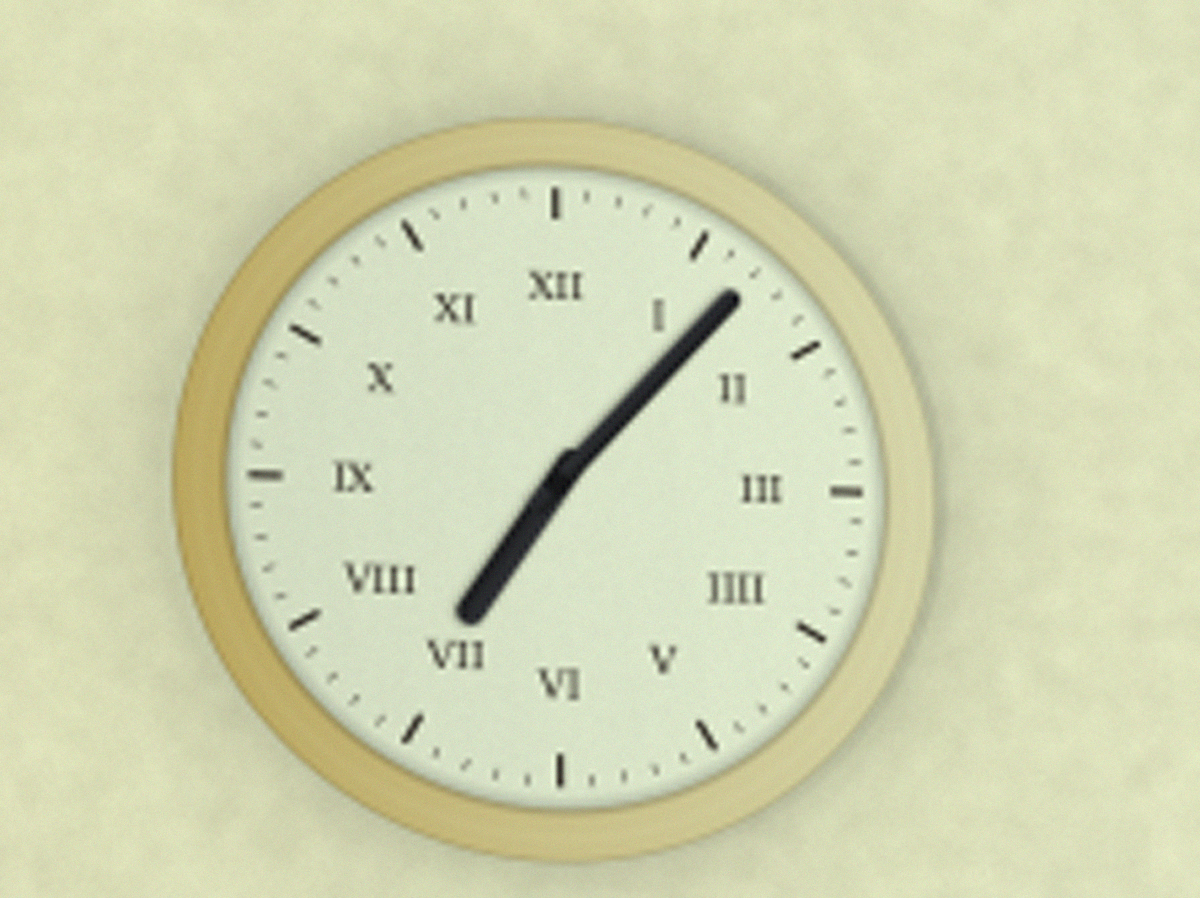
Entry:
7.07
